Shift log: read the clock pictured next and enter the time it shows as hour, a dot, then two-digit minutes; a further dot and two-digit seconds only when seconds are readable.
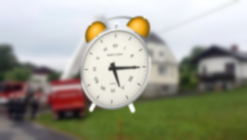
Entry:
5.15
